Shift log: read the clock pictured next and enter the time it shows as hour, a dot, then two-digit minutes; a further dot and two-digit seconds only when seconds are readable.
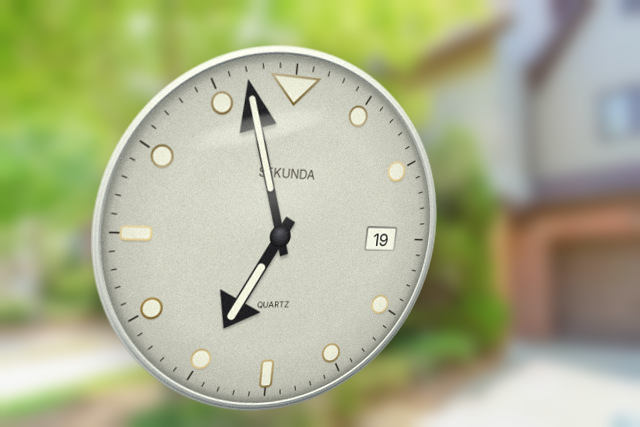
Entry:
6.57
